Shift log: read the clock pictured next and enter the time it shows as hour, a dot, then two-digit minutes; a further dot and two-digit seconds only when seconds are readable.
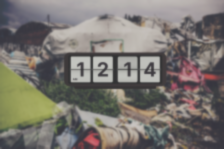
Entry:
12.14
